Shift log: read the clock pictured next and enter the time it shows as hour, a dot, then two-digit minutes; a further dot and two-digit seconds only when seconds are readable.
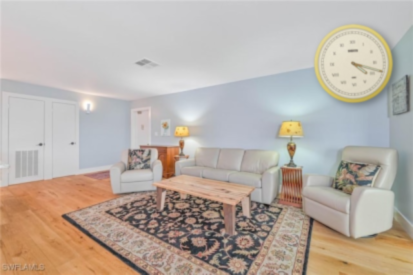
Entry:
4.18
